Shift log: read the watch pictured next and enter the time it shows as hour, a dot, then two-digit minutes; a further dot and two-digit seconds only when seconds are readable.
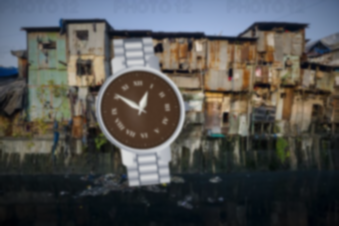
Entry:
12.51
